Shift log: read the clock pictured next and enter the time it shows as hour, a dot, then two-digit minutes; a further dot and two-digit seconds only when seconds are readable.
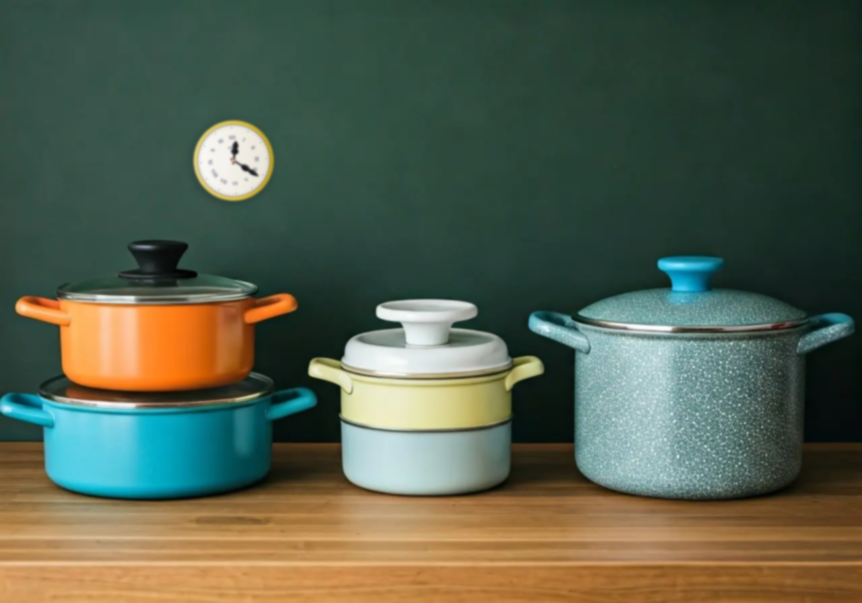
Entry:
12.21
